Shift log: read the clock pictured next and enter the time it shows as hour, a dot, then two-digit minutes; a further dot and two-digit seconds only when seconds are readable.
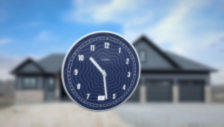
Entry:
10.28
